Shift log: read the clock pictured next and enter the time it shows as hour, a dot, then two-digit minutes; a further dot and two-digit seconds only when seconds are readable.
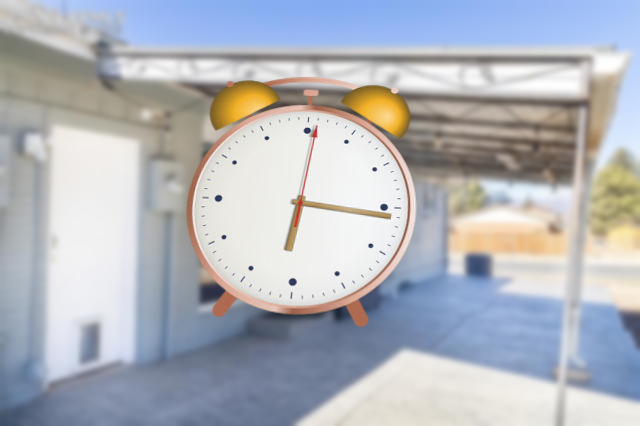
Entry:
6.16.01
